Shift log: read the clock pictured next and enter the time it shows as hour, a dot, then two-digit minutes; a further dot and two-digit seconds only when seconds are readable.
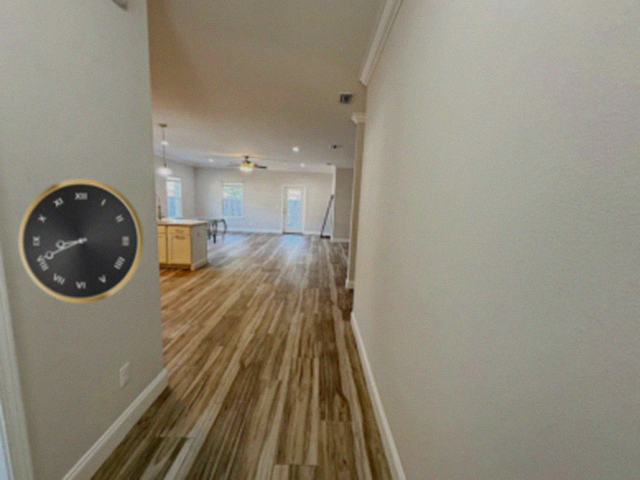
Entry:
8.41
